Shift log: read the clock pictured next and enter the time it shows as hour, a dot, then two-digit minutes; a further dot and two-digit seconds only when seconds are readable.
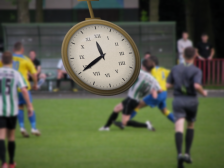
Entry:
11.40
